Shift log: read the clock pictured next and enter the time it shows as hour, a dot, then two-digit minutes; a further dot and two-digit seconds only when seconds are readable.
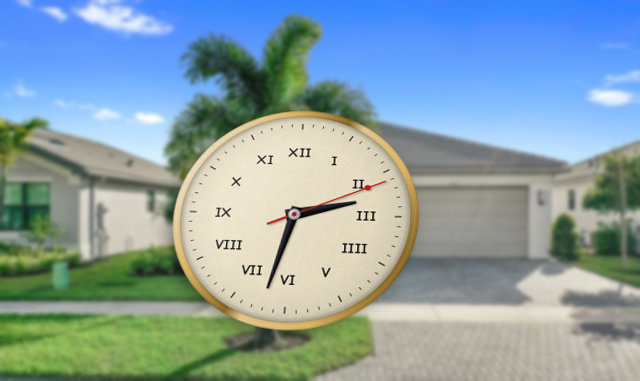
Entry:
2.32.11
